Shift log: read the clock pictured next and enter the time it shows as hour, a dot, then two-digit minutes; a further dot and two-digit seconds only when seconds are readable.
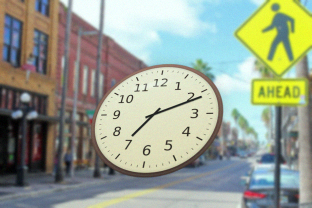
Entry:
7.11
